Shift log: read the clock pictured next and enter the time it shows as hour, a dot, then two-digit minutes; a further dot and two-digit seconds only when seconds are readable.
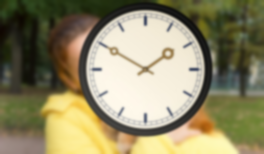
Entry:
1.50
